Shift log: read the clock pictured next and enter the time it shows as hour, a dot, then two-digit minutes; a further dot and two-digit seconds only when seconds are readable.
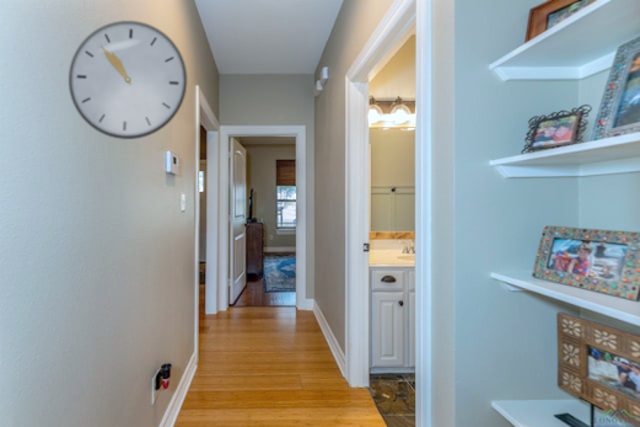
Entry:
10.53
